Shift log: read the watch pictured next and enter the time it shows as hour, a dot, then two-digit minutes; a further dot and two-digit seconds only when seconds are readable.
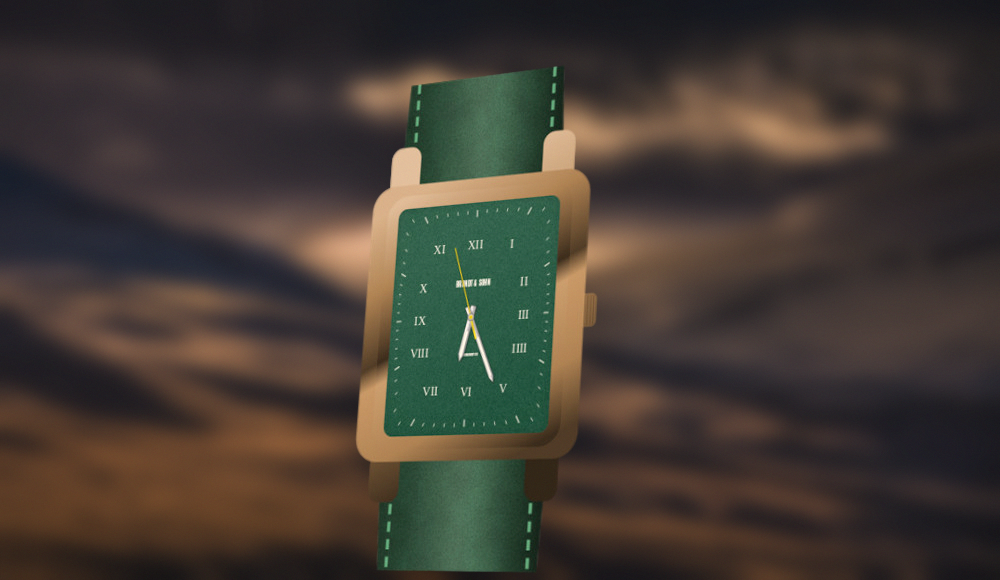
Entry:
6.25.57
